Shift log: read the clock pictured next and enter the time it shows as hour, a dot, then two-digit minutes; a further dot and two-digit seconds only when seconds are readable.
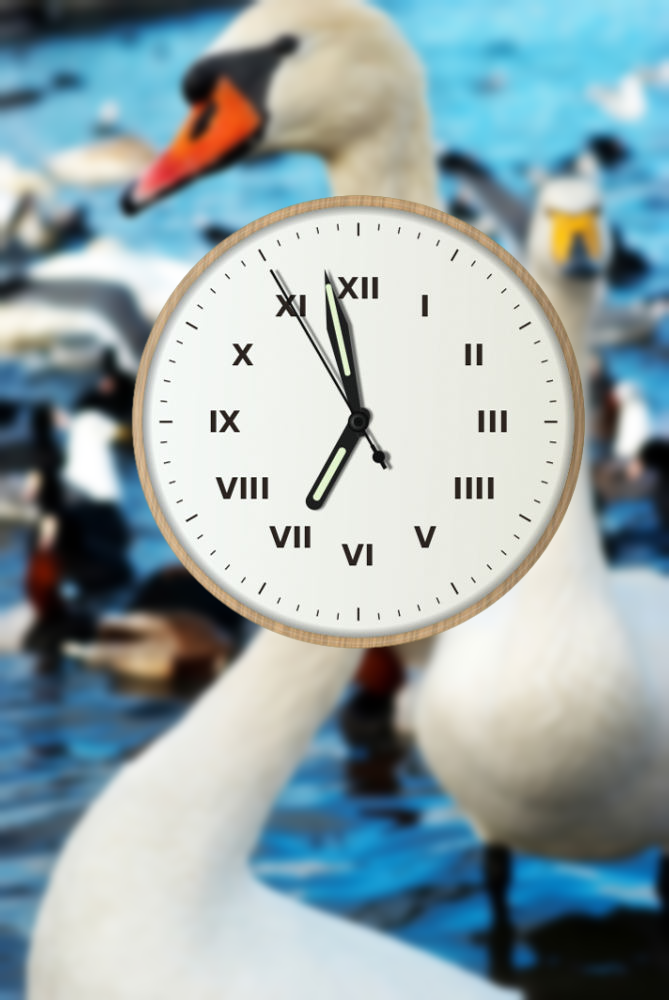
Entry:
6.57.55
